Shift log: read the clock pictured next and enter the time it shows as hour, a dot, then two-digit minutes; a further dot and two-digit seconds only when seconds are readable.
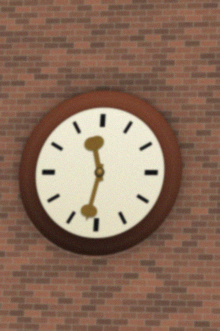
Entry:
11.32
